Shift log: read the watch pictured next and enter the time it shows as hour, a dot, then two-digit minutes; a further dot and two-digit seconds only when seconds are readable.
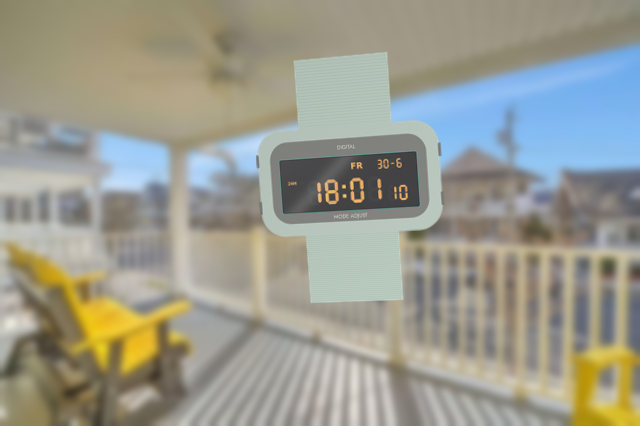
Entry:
18.01.10
